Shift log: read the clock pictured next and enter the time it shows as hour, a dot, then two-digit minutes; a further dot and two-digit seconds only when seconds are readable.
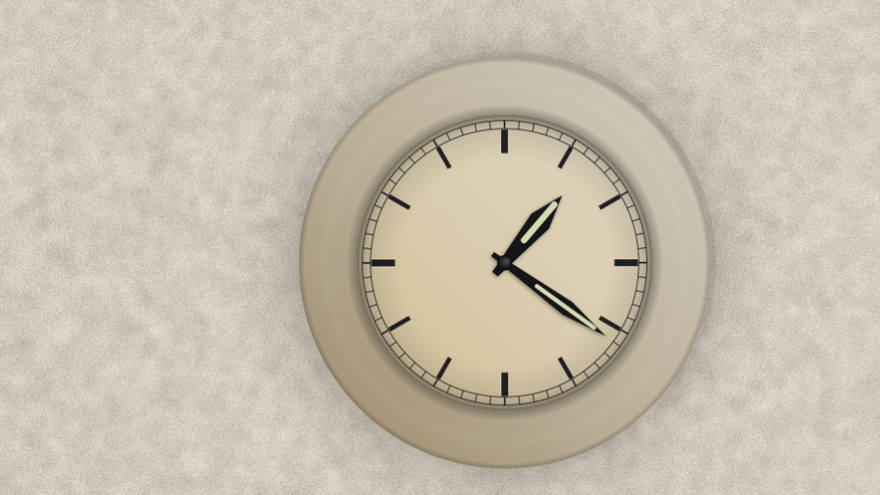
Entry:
1.21
